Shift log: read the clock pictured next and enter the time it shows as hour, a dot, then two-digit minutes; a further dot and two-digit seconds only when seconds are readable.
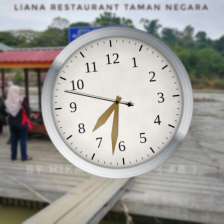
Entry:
7.31.48
